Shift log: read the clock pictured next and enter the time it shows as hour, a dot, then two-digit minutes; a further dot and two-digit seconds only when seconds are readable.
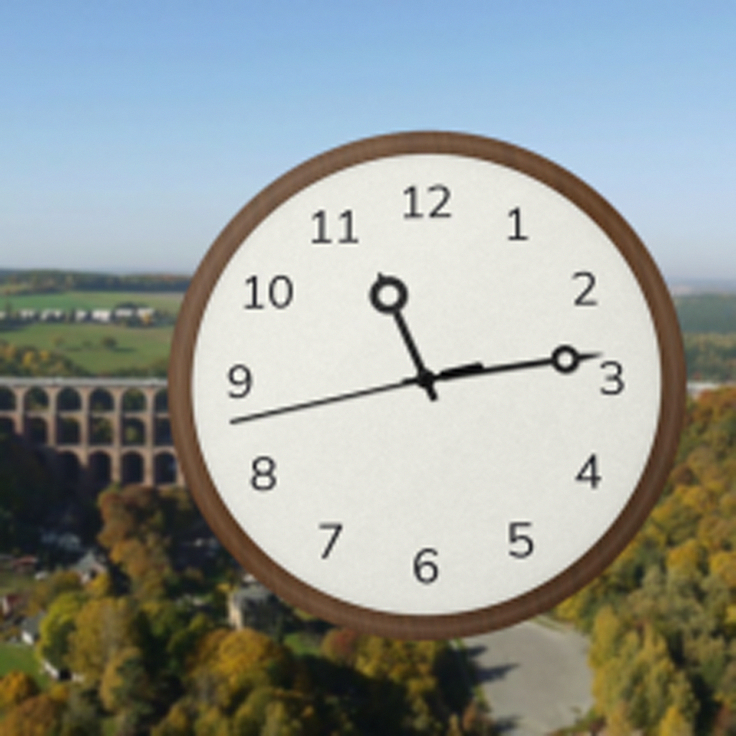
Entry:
11.13.43
